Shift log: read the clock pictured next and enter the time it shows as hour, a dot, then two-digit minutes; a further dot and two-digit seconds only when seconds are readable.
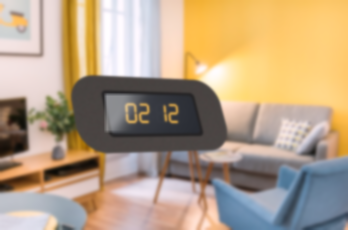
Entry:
2.12
